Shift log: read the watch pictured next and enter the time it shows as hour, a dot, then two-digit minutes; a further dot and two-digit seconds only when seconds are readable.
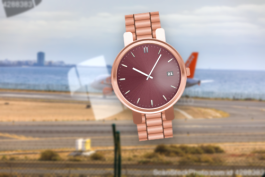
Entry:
10.06
